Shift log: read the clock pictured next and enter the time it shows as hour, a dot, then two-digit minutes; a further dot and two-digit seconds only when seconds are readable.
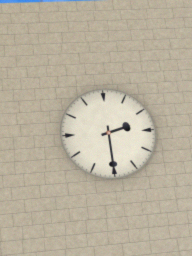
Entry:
2.30
